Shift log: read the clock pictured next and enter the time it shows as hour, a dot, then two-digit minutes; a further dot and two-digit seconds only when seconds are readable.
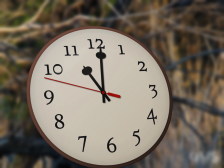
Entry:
11.00.48
